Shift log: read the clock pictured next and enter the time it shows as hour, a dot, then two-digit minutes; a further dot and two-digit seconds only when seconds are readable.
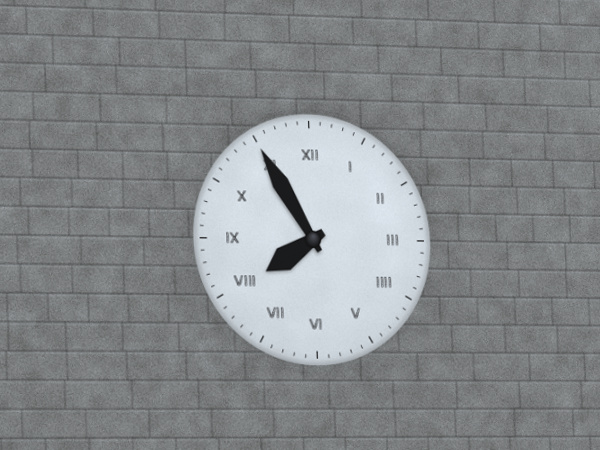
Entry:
7.55
